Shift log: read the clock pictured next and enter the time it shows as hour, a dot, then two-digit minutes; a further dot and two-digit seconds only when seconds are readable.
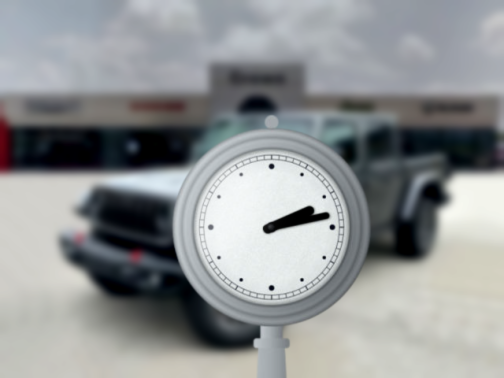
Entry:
2.13
